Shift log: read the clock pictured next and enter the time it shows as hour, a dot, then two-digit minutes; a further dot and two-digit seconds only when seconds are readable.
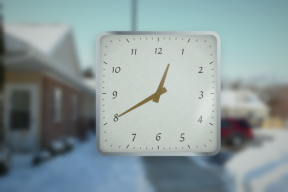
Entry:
12.40
